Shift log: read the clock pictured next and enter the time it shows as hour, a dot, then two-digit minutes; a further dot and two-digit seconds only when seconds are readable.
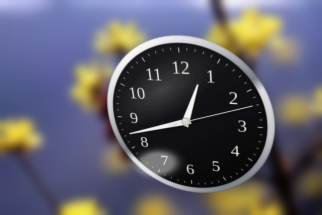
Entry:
12.42.12
